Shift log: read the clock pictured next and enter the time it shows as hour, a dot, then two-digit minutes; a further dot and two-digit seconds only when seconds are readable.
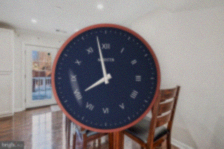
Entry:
7.58
